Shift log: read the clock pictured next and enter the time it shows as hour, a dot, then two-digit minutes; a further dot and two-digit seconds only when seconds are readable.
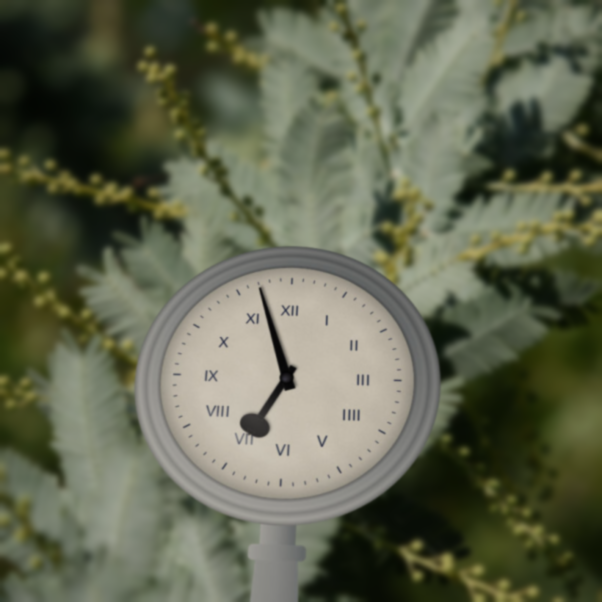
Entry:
6.57
